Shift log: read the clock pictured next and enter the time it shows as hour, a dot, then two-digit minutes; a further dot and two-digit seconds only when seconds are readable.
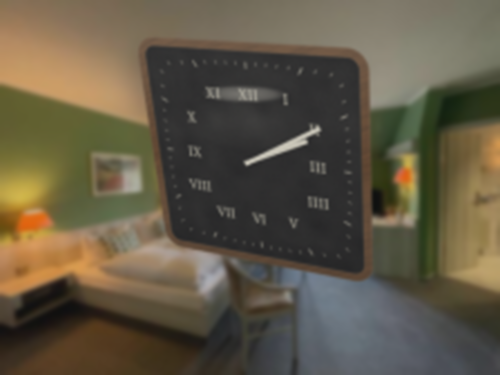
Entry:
2.10
